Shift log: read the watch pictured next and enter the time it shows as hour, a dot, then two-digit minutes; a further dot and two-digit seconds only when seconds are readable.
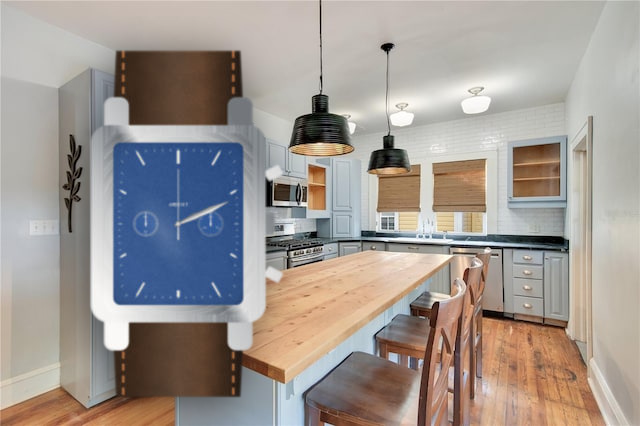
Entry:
2.11
